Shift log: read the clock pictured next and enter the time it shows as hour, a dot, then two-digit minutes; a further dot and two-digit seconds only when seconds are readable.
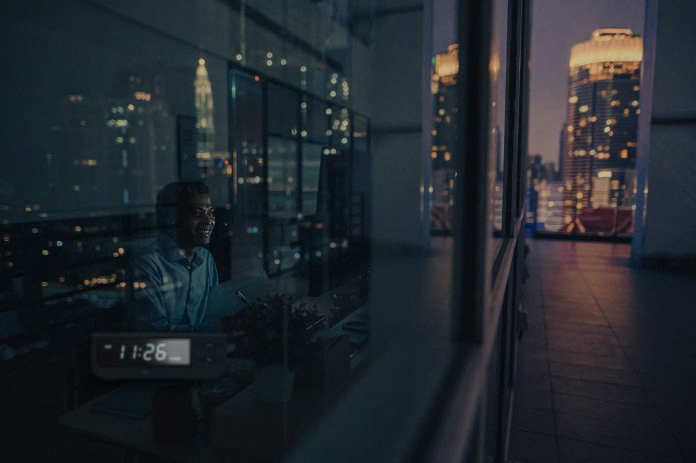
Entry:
11.26
